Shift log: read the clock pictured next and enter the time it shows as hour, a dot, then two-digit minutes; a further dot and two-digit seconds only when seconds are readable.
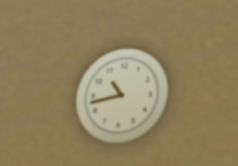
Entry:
10.43
